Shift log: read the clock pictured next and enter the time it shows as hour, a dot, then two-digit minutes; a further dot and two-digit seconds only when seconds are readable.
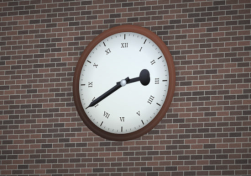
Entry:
2.40
